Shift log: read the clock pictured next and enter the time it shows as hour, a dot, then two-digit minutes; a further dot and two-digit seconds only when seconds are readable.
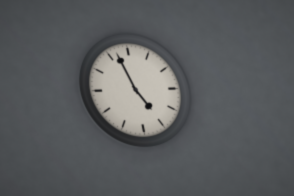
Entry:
4.57
